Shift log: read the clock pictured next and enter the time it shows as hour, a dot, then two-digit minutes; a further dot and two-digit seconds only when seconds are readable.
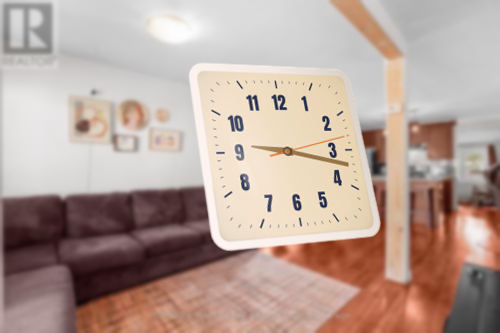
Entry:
9.17.13
